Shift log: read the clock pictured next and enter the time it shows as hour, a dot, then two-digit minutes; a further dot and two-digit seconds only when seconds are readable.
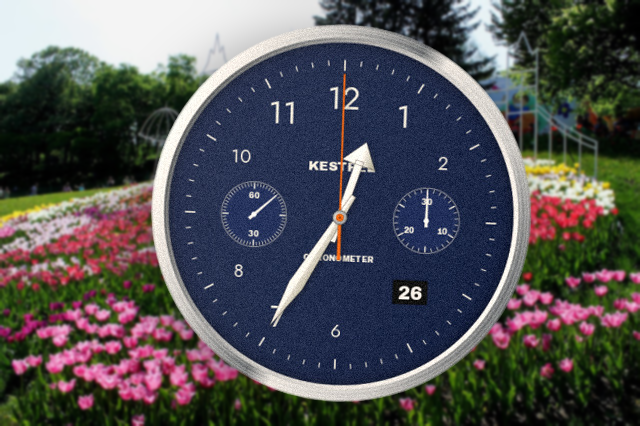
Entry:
12.35.08
